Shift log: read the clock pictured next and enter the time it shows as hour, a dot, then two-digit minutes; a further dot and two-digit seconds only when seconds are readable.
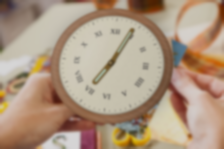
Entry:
7.04
